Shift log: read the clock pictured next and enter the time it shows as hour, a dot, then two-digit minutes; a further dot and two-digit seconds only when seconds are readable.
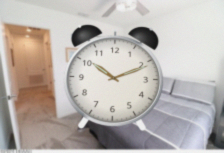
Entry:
10.11
